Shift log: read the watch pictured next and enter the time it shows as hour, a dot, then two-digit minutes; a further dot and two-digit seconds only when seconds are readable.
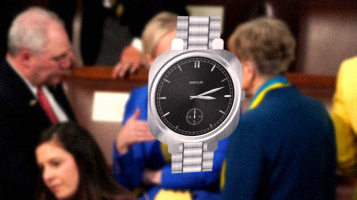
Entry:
3.12
